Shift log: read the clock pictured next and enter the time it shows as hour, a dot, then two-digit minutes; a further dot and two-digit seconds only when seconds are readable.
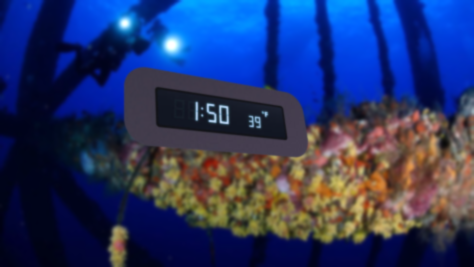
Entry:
1.50
